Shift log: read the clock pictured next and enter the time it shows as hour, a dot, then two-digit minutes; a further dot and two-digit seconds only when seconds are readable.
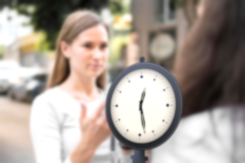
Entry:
12.28
